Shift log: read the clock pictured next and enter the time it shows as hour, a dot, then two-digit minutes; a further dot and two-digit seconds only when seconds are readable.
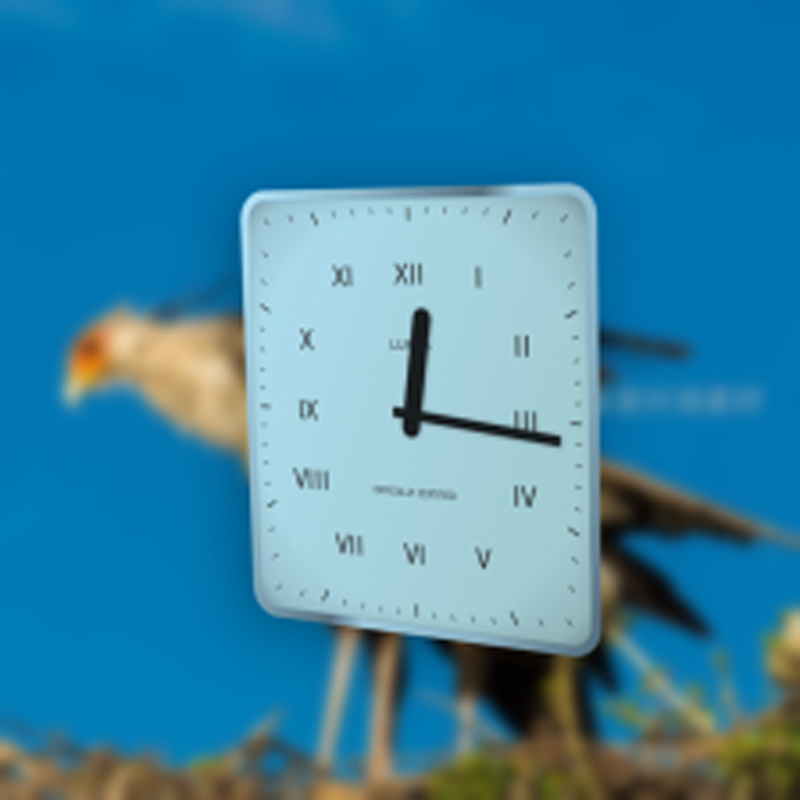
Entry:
12.16
